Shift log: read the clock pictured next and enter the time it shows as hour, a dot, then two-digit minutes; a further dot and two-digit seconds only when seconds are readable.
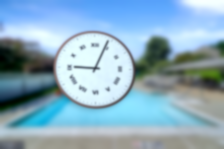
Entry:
9.04
